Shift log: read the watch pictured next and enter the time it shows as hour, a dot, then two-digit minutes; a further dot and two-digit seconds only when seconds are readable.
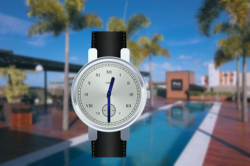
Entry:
12.30
